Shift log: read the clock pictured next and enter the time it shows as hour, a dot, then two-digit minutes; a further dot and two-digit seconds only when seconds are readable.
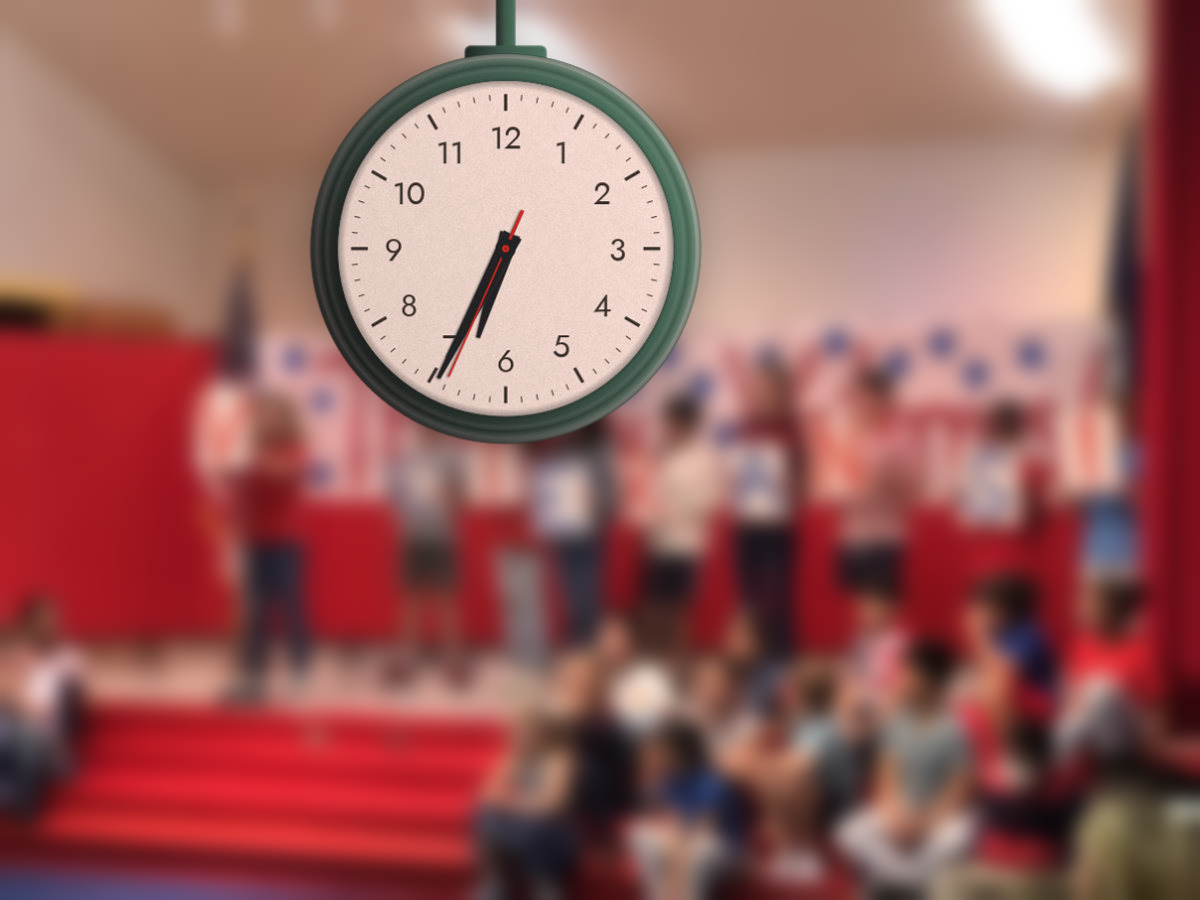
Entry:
6.34.34
